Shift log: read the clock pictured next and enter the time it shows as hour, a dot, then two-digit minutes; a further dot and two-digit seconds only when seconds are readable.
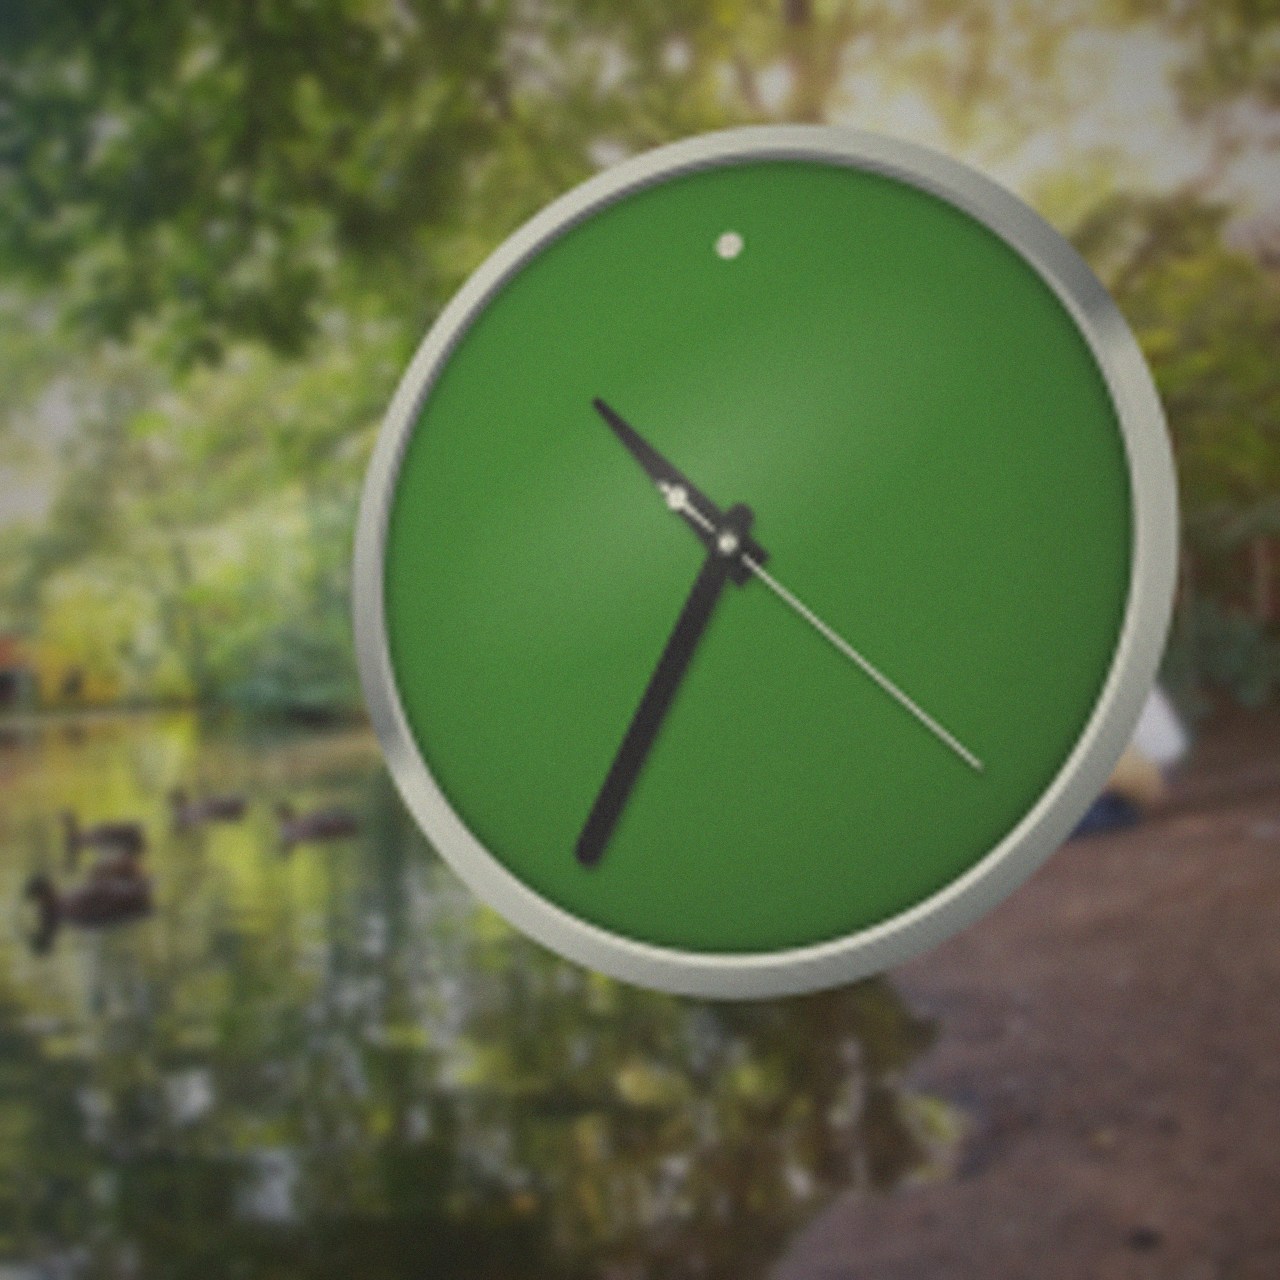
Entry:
10.34.22
